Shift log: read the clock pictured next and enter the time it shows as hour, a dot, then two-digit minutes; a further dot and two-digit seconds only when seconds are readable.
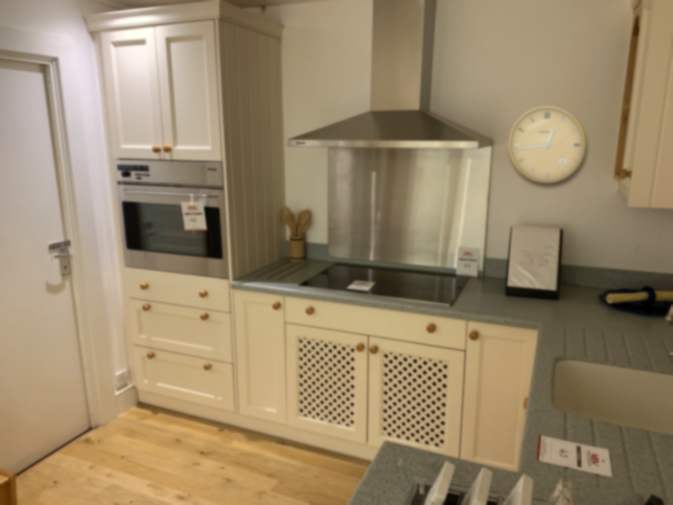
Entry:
12.44
